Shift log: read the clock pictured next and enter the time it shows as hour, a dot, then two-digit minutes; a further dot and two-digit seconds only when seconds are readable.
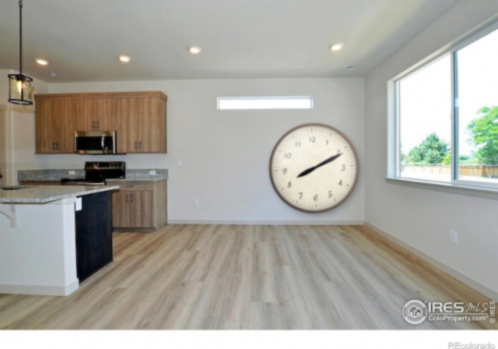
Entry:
8.11
